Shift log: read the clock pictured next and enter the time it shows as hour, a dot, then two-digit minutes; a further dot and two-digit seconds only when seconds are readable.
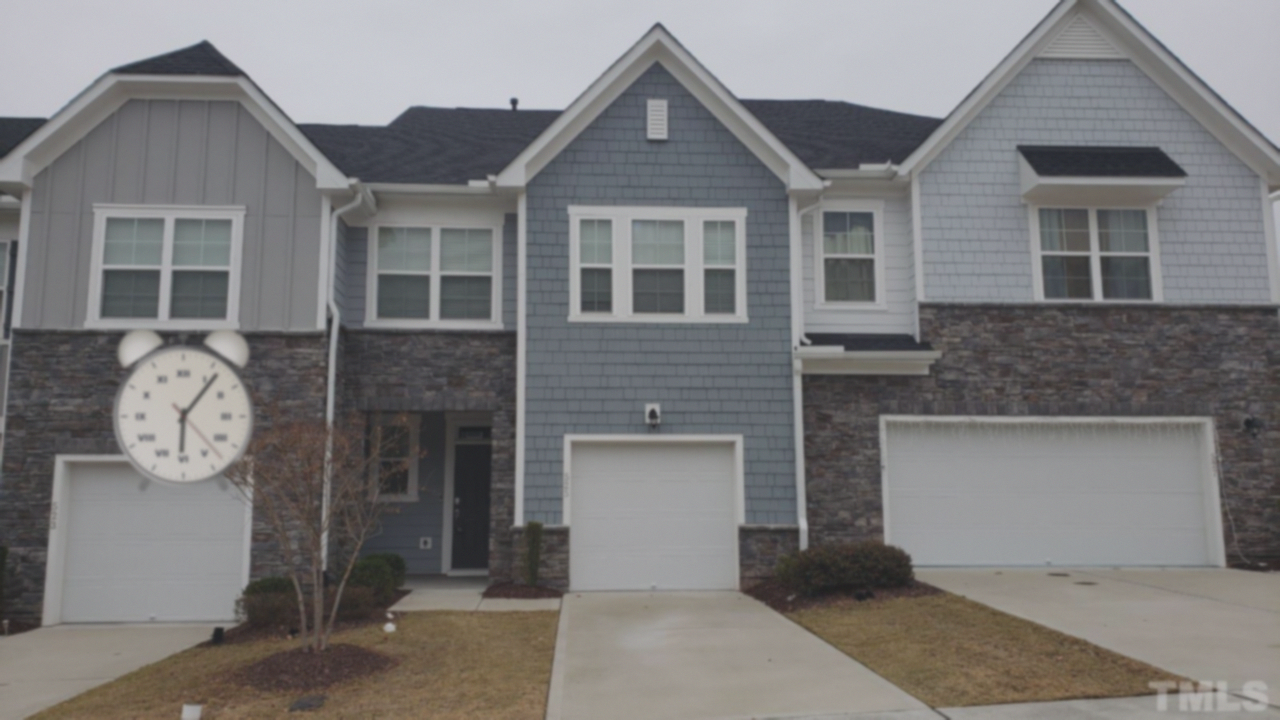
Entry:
6.06.23
